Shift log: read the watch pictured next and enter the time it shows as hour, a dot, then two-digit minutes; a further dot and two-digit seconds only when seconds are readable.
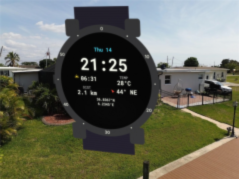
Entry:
21.25
